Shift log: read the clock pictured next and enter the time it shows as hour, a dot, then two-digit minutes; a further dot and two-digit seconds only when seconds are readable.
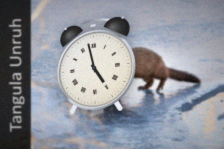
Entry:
4.58
